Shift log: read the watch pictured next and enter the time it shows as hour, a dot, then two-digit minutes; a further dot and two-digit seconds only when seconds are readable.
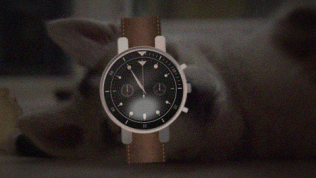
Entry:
10.55
